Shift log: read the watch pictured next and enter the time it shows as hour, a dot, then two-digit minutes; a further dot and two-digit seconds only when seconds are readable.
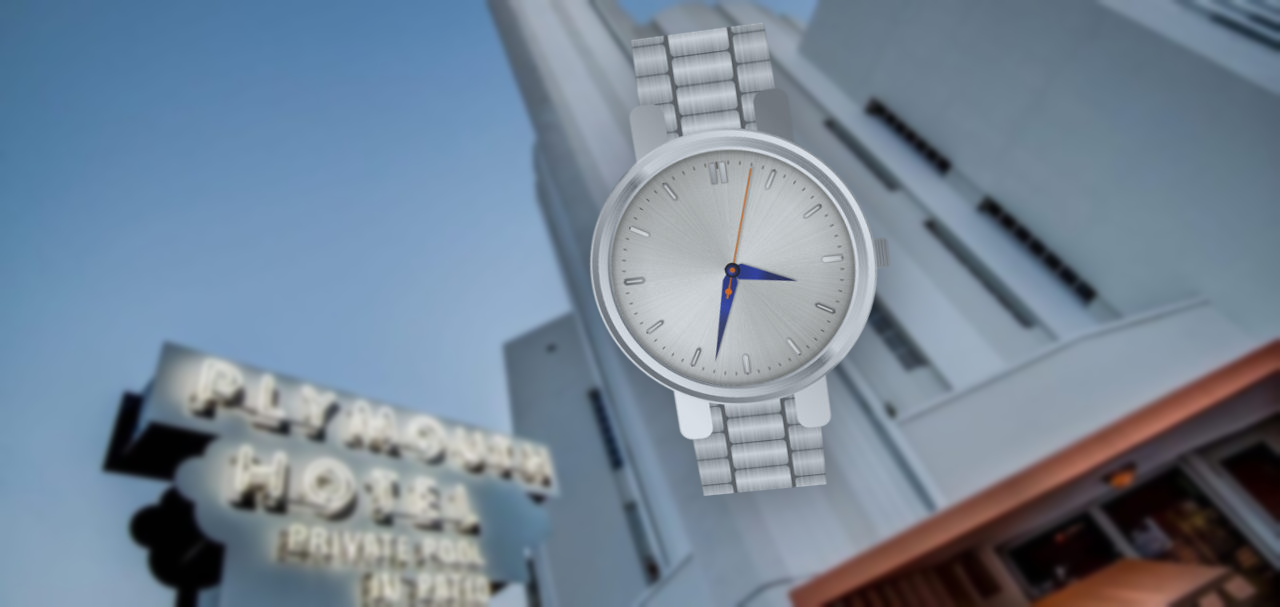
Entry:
3.33.03
